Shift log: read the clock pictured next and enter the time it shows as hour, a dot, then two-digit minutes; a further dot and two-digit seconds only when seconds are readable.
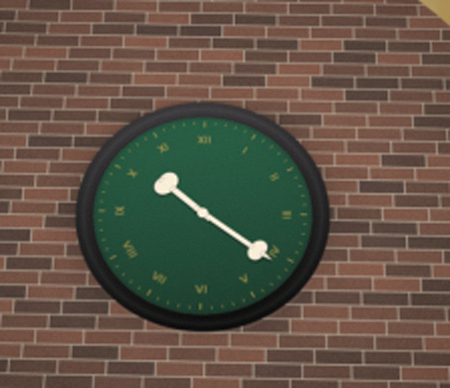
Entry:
10.21
